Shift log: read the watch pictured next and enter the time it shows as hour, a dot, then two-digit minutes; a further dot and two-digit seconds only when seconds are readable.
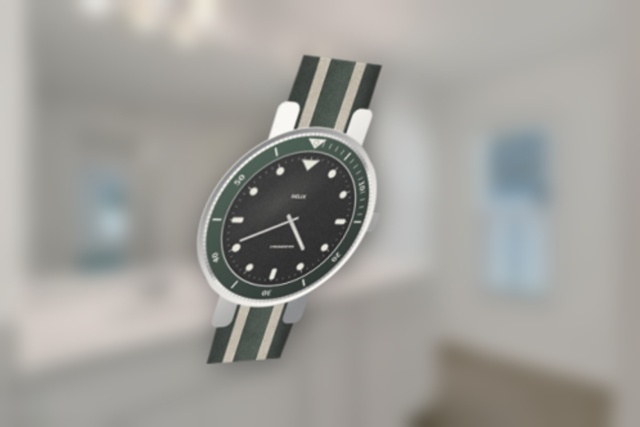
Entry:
4.41
